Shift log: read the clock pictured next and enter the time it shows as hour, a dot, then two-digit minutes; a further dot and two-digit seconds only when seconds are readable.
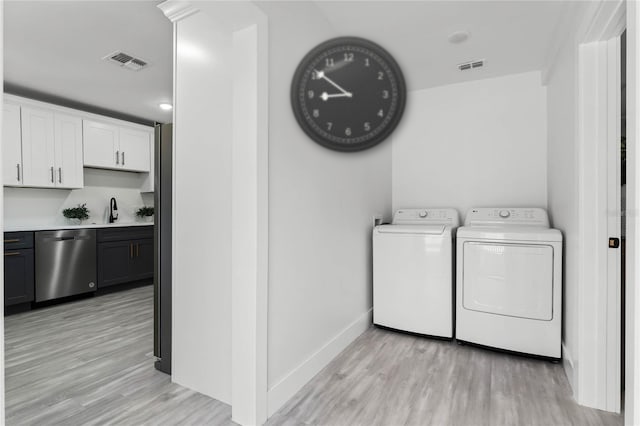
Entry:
8.51
